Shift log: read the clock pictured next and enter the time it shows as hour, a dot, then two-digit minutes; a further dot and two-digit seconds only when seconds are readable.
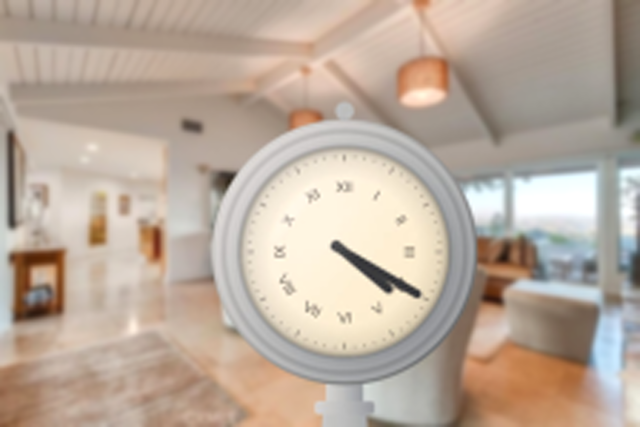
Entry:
4.20
